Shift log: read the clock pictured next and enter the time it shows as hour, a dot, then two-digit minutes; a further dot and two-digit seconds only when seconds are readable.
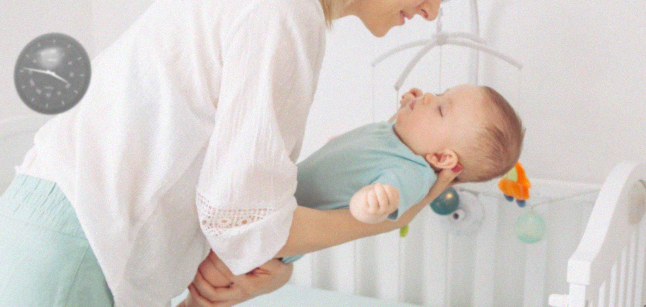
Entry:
3.46
